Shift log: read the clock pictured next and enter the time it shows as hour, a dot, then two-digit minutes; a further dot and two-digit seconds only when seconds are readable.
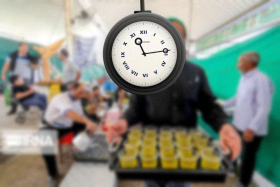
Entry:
11.14
